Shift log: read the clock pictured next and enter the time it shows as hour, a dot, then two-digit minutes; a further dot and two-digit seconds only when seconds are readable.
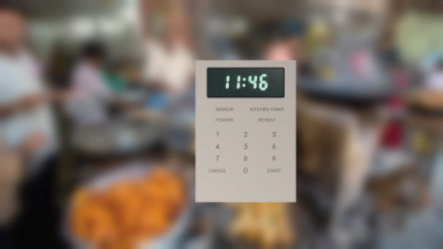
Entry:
11.46
